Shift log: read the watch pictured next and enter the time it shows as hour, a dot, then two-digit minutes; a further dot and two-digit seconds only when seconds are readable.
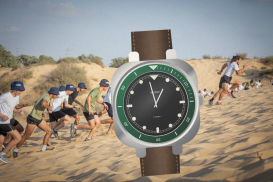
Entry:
12.58
